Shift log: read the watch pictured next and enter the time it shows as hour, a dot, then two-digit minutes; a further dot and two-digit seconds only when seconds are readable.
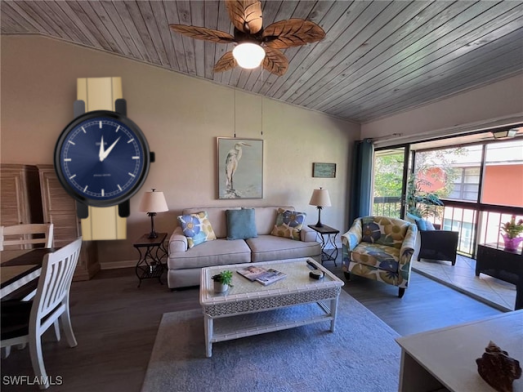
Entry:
12.07
